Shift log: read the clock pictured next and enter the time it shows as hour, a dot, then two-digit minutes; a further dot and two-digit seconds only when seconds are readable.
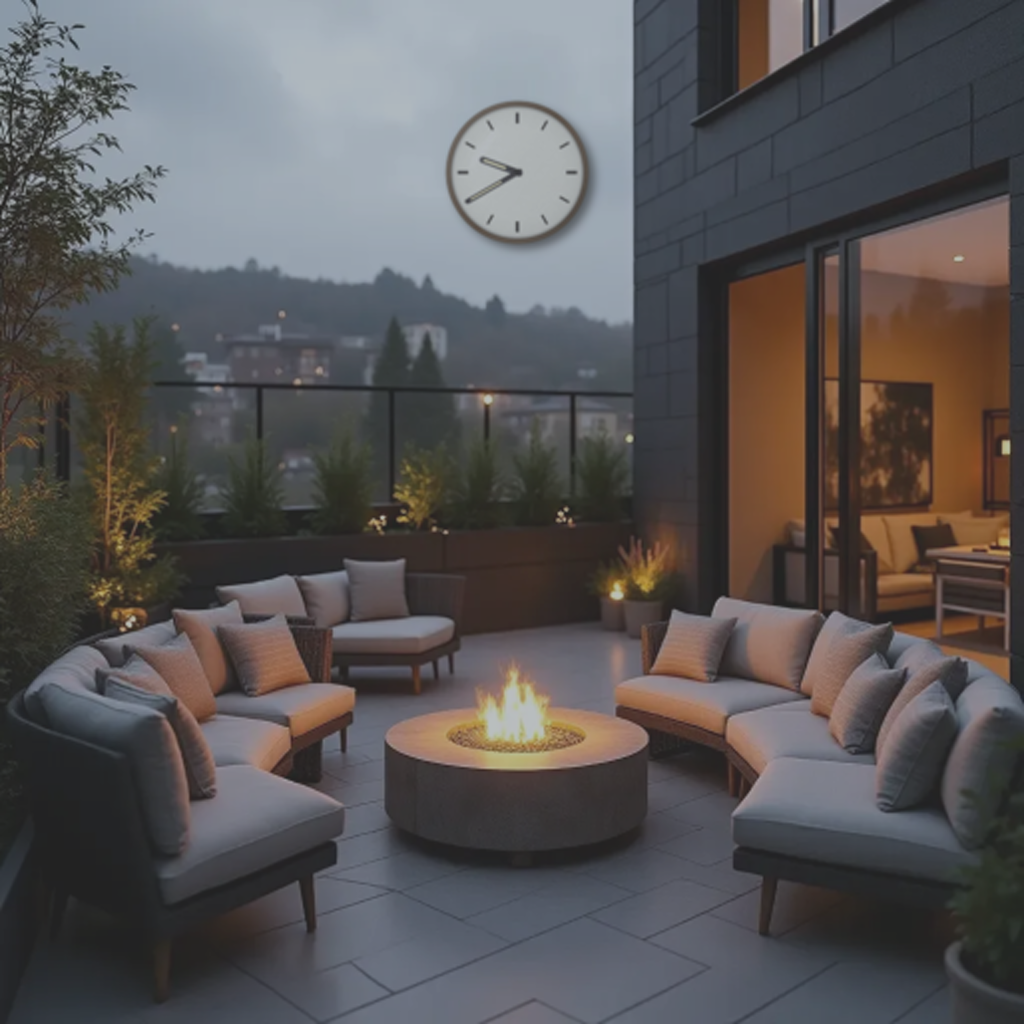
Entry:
9.40
